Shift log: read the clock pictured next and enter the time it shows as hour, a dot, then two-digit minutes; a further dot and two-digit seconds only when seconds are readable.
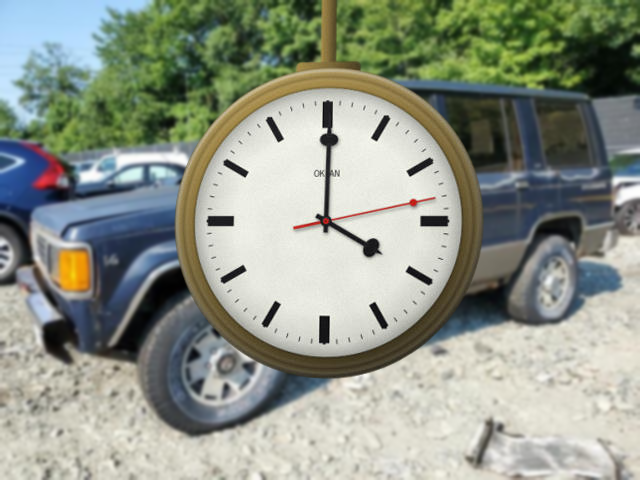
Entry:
4.00.13
